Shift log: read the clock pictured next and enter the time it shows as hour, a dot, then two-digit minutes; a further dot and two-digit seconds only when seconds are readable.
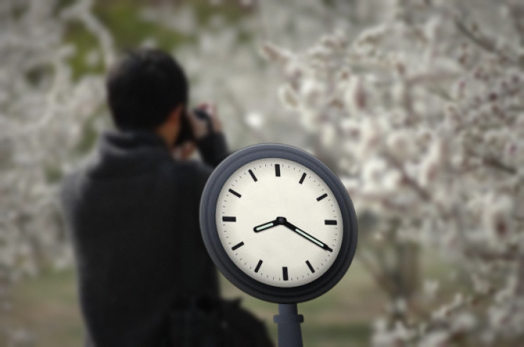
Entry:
8.20
